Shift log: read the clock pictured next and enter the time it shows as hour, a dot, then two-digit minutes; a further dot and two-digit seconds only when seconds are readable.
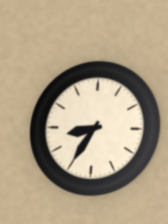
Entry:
8.35
